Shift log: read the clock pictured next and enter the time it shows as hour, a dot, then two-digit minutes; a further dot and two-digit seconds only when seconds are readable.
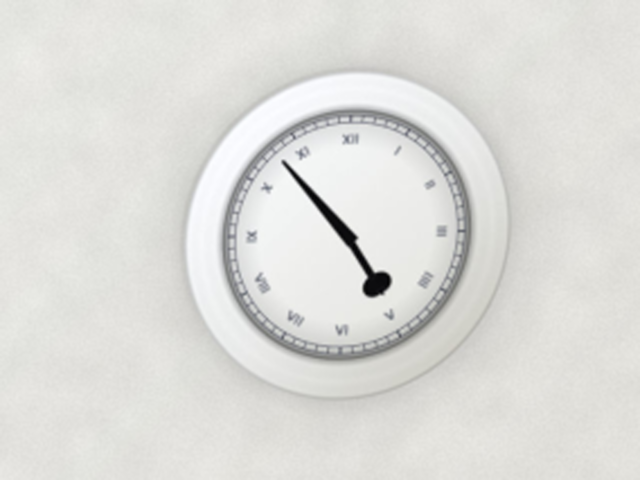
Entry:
4.53
